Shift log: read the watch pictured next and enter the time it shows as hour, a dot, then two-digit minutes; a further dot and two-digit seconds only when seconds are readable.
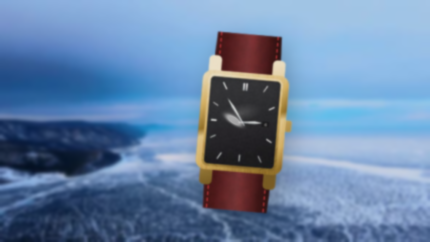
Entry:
2.54
